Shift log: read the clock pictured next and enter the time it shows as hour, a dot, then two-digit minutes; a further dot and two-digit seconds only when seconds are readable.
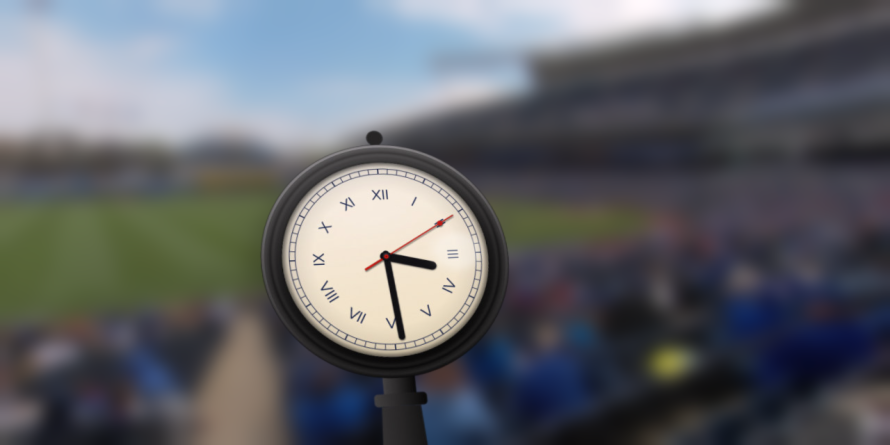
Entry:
3.29.10
